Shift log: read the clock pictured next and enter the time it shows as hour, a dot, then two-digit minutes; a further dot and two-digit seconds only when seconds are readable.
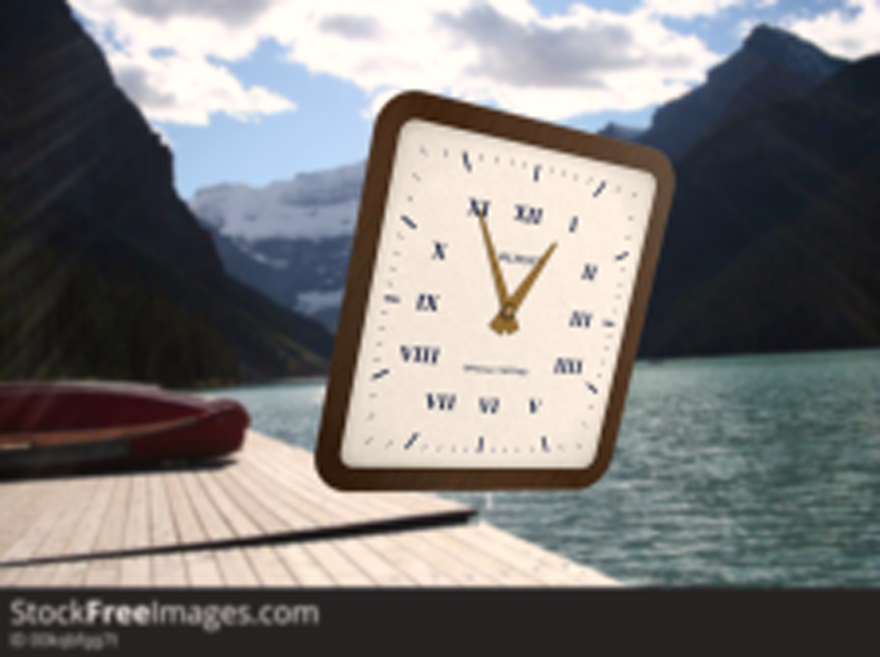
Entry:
12.55
